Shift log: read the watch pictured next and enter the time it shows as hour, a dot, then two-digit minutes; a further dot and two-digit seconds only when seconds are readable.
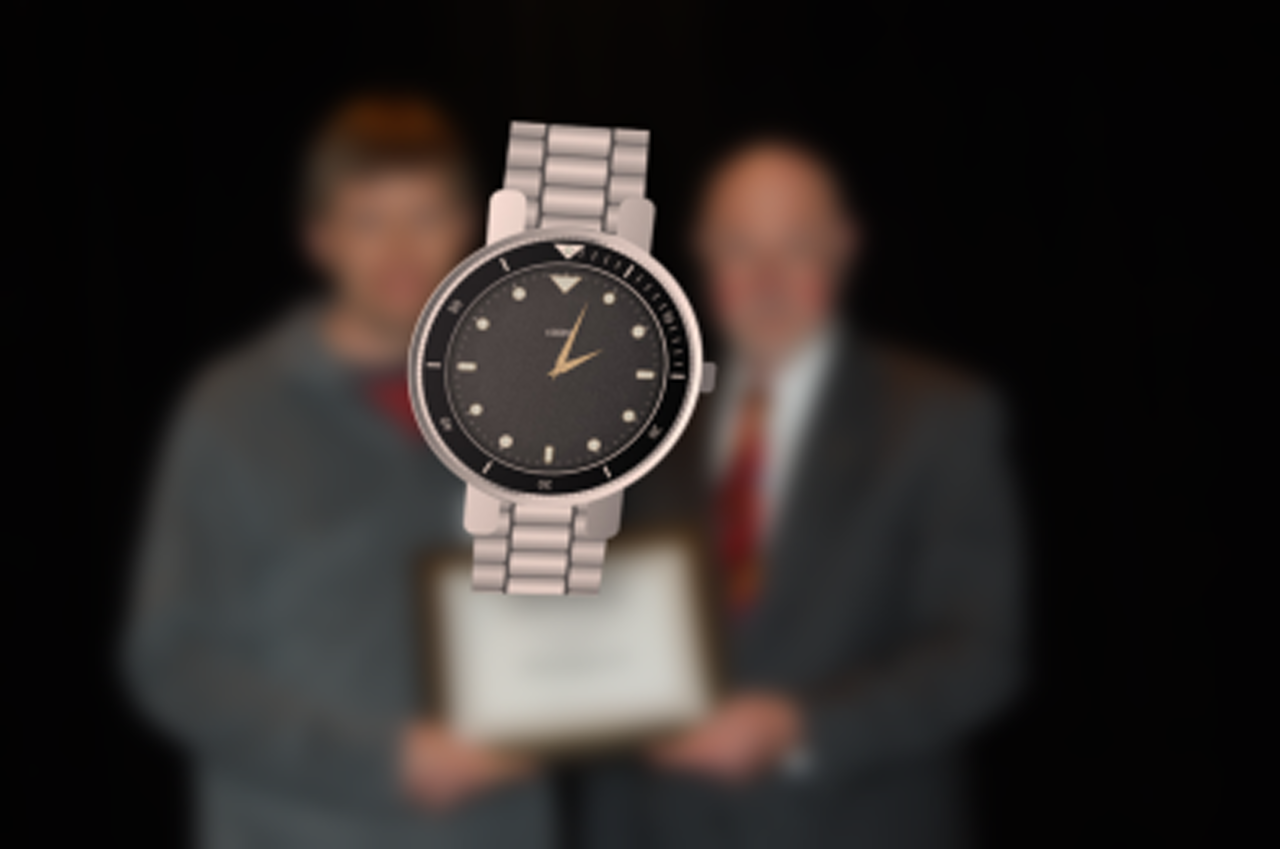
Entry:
2.03
